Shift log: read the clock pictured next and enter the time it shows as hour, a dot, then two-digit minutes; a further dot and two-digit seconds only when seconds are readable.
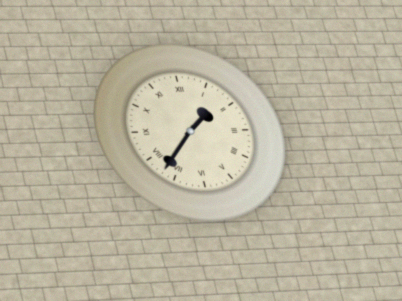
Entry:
1.37
